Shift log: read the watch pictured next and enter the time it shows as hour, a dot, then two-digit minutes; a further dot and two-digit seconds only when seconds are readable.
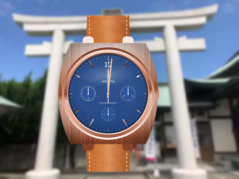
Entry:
12.01
